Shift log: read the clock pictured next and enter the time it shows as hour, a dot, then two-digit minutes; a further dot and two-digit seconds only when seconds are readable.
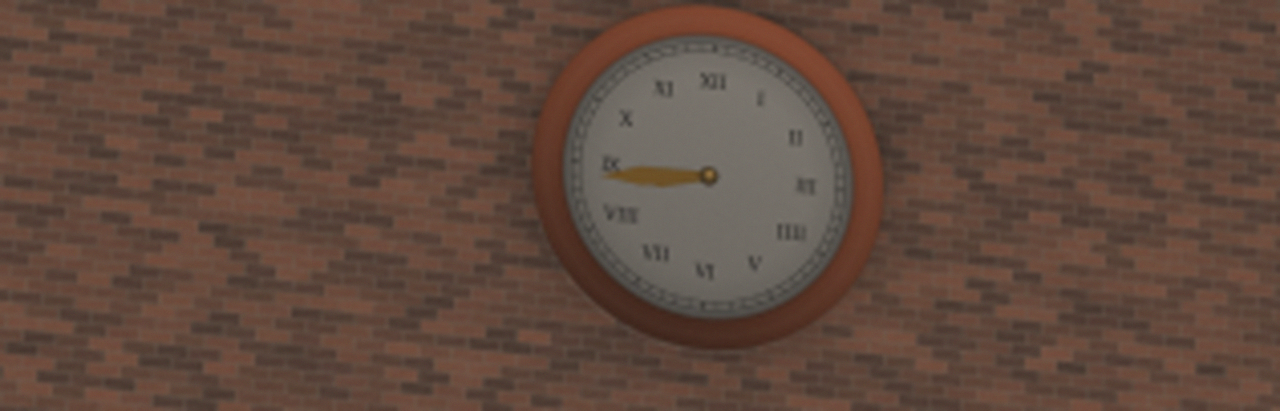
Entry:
8.44
